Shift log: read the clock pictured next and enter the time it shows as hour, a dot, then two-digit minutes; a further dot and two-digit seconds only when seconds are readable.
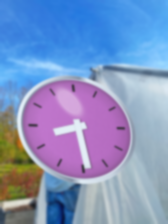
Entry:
8.29
